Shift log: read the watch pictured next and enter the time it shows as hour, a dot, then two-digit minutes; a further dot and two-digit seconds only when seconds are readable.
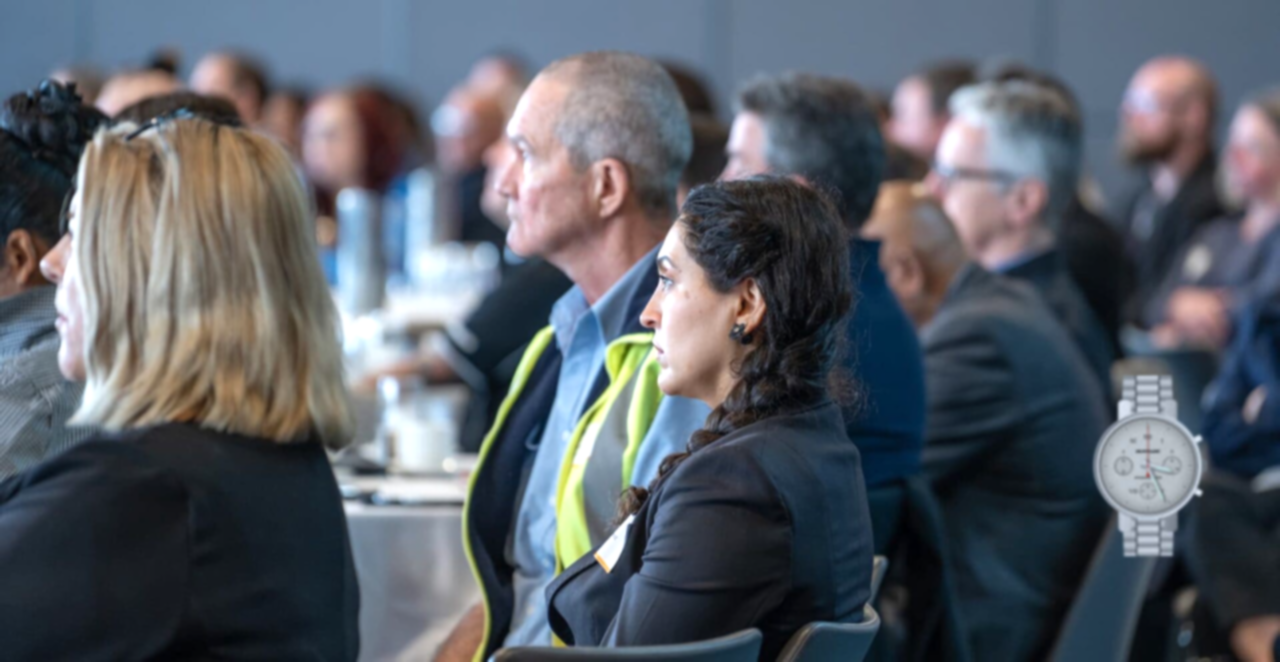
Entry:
3.26
